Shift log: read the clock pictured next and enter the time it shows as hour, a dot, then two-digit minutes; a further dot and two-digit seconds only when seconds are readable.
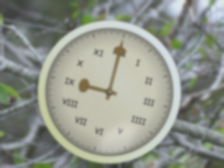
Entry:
9.00
